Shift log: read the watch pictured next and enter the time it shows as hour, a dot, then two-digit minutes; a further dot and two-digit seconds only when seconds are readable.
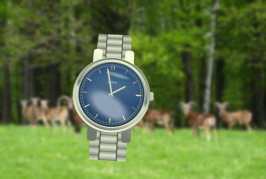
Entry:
1.58
